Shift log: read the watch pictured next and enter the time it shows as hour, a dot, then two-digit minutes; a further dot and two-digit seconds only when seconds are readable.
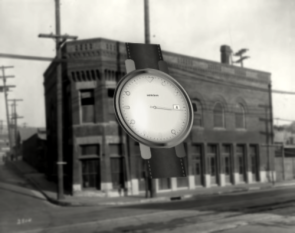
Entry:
3.16
